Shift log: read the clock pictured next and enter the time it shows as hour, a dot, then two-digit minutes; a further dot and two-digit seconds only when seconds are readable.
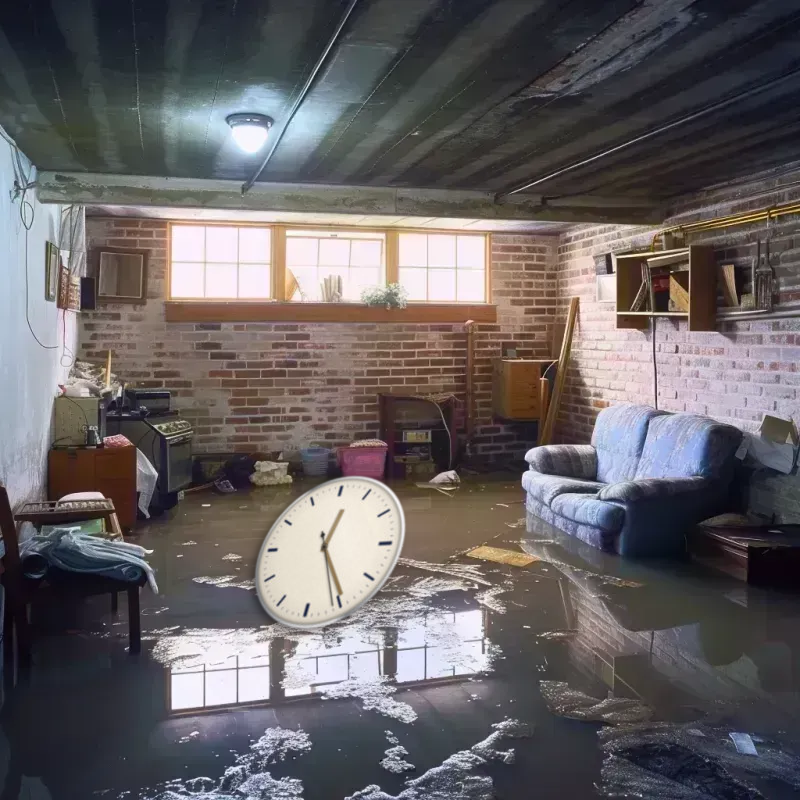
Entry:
12.24.26
